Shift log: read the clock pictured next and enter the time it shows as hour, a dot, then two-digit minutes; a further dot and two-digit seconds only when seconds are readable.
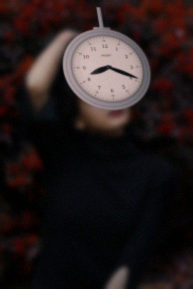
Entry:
8.19
